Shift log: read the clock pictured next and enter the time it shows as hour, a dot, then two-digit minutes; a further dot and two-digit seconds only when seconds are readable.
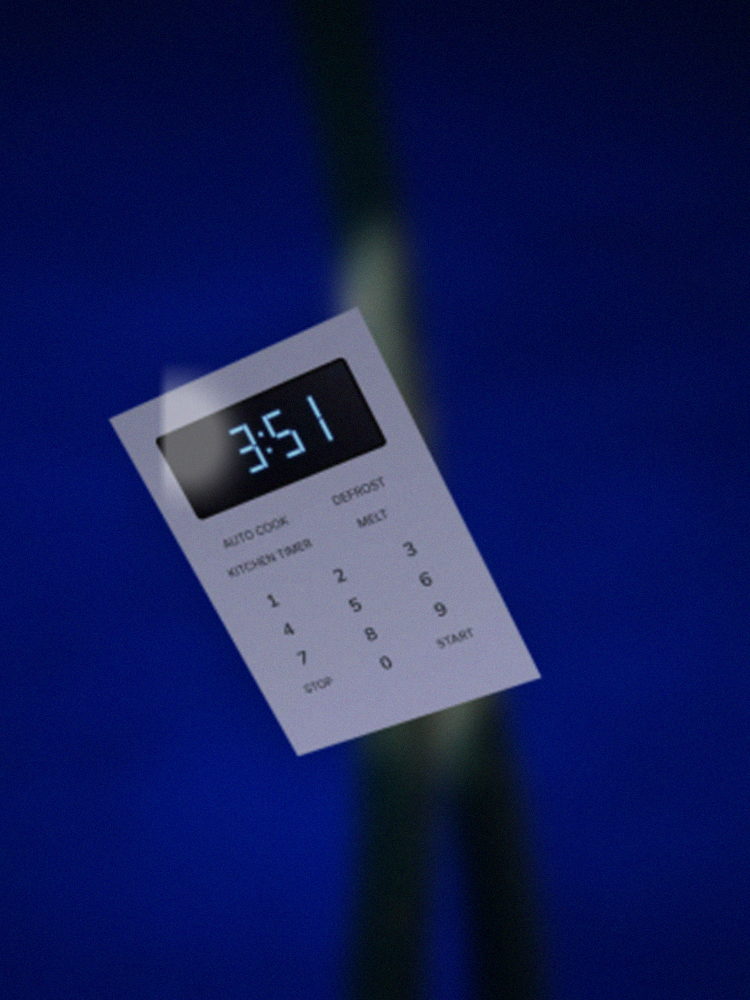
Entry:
3.51
